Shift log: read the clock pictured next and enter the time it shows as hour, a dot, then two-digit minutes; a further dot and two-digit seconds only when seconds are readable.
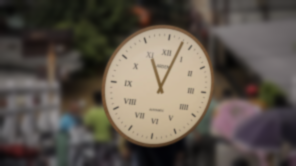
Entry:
11.03
